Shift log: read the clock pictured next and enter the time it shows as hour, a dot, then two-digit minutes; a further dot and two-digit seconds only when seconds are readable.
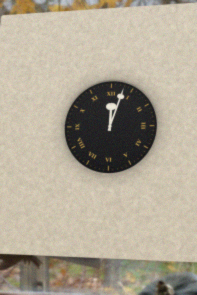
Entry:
12.03
